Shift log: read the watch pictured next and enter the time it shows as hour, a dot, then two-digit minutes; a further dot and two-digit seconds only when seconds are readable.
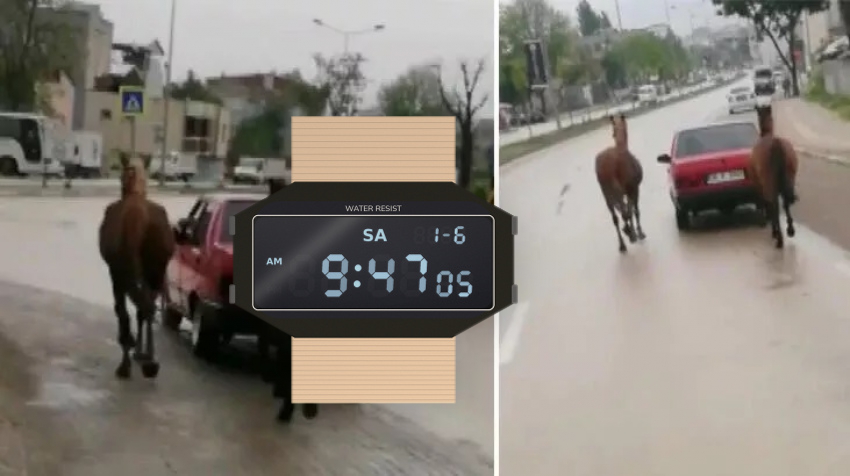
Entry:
9.47.05
